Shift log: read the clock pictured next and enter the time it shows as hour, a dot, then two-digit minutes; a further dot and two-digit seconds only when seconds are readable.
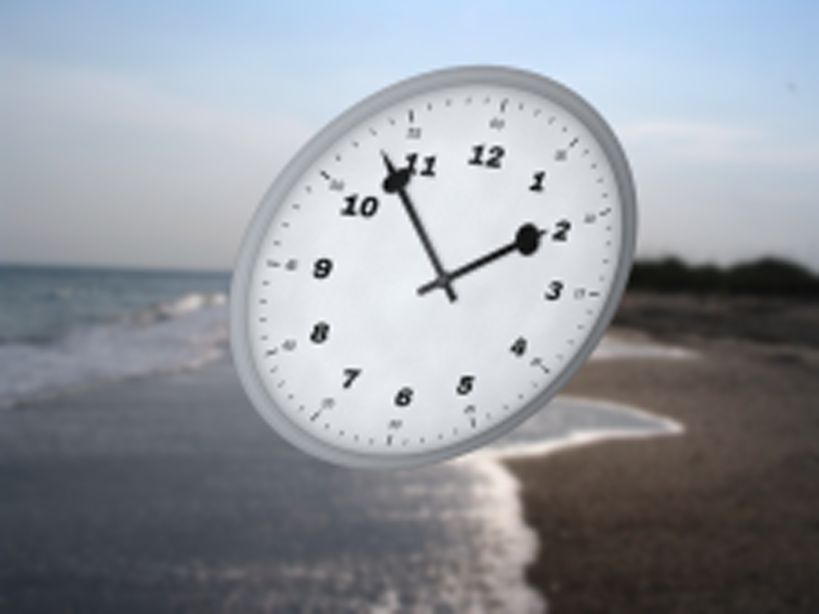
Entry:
1.53
